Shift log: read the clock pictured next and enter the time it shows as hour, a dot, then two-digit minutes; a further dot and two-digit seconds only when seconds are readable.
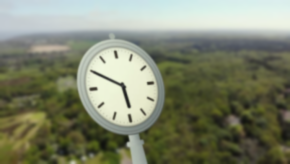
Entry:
5.50
